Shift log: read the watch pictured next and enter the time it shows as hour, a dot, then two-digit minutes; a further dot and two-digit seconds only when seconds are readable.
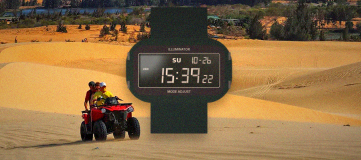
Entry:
15.39.22
